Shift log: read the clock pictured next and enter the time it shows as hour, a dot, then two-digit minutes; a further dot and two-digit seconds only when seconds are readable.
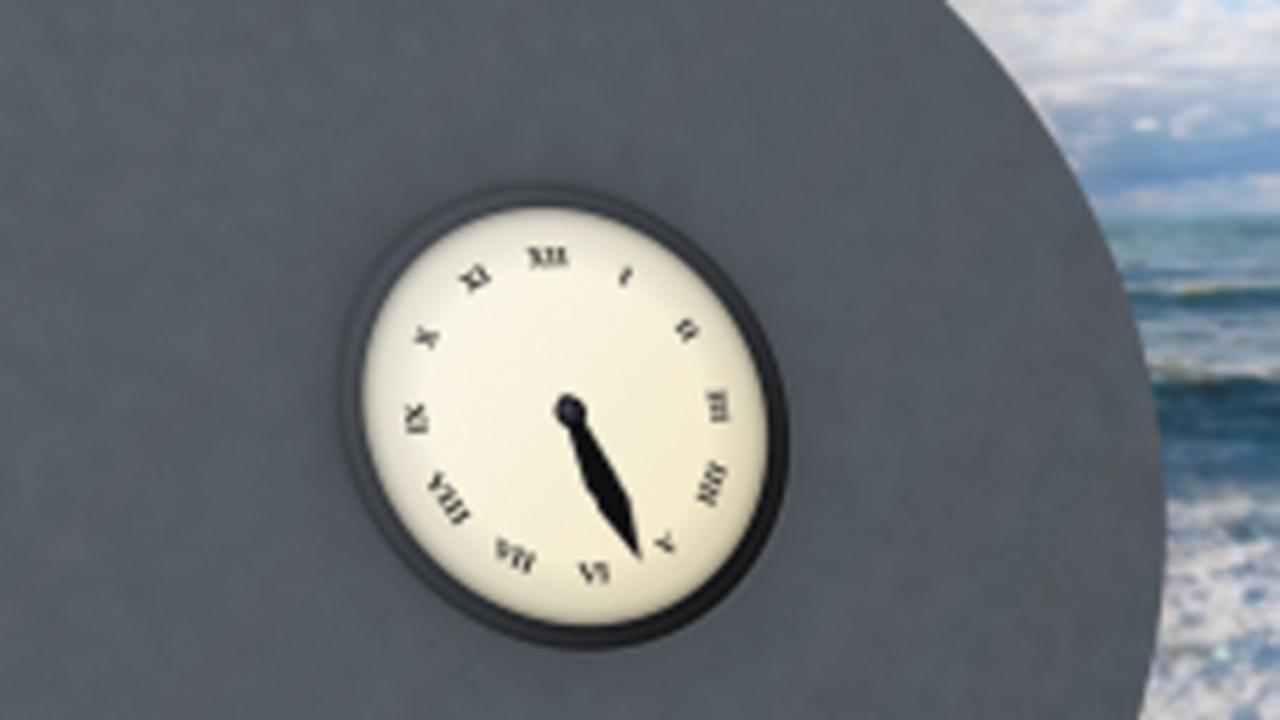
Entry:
5.27
